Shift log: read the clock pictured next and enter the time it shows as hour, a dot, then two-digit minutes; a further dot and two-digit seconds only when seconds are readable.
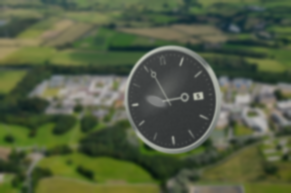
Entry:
2.56
